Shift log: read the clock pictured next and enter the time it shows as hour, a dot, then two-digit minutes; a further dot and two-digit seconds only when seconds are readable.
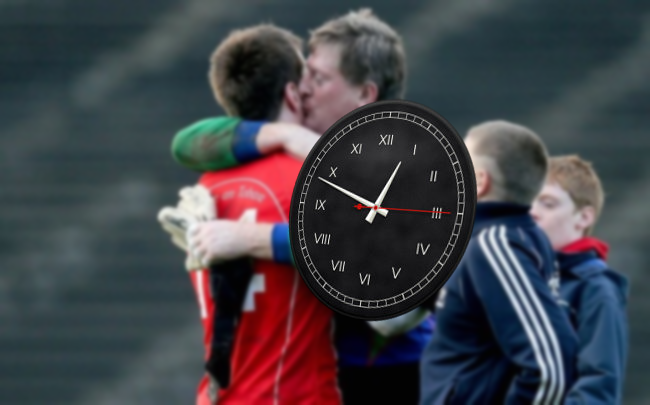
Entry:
12.48.15
